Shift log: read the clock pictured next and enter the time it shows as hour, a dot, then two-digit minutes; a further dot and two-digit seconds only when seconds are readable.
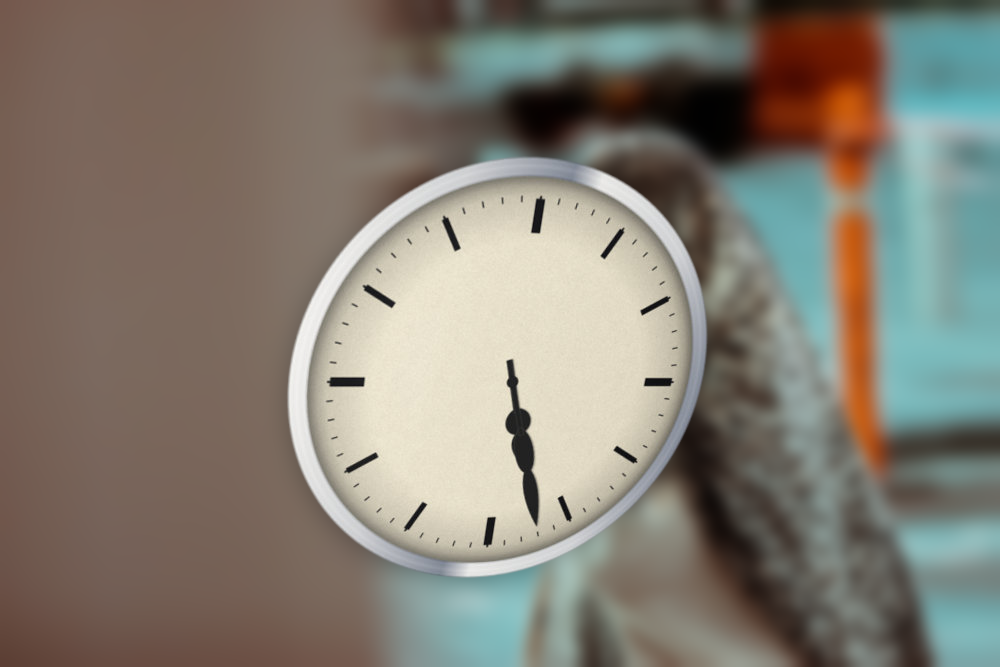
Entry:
5.27
